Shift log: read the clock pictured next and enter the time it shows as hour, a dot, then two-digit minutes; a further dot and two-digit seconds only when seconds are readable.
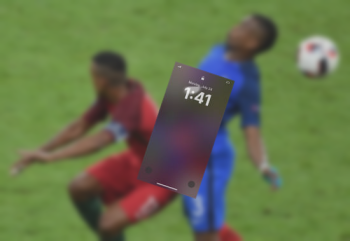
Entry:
1.41
